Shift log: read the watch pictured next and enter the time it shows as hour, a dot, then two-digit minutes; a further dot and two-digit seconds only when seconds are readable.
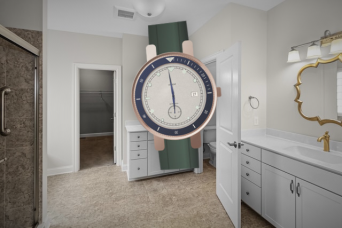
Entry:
5.59
